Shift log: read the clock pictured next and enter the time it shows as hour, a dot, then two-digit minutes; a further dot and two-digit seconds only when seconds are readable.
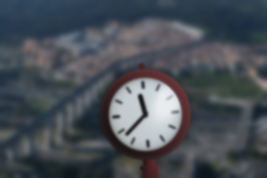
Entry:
11.38
